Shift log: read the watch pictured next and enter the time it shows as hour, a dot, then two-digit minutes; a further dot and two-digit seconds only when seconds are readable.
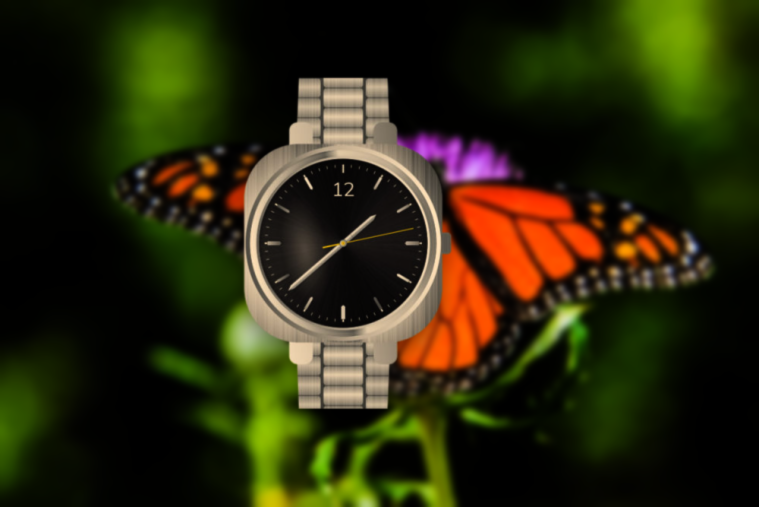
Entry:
1.38.13
